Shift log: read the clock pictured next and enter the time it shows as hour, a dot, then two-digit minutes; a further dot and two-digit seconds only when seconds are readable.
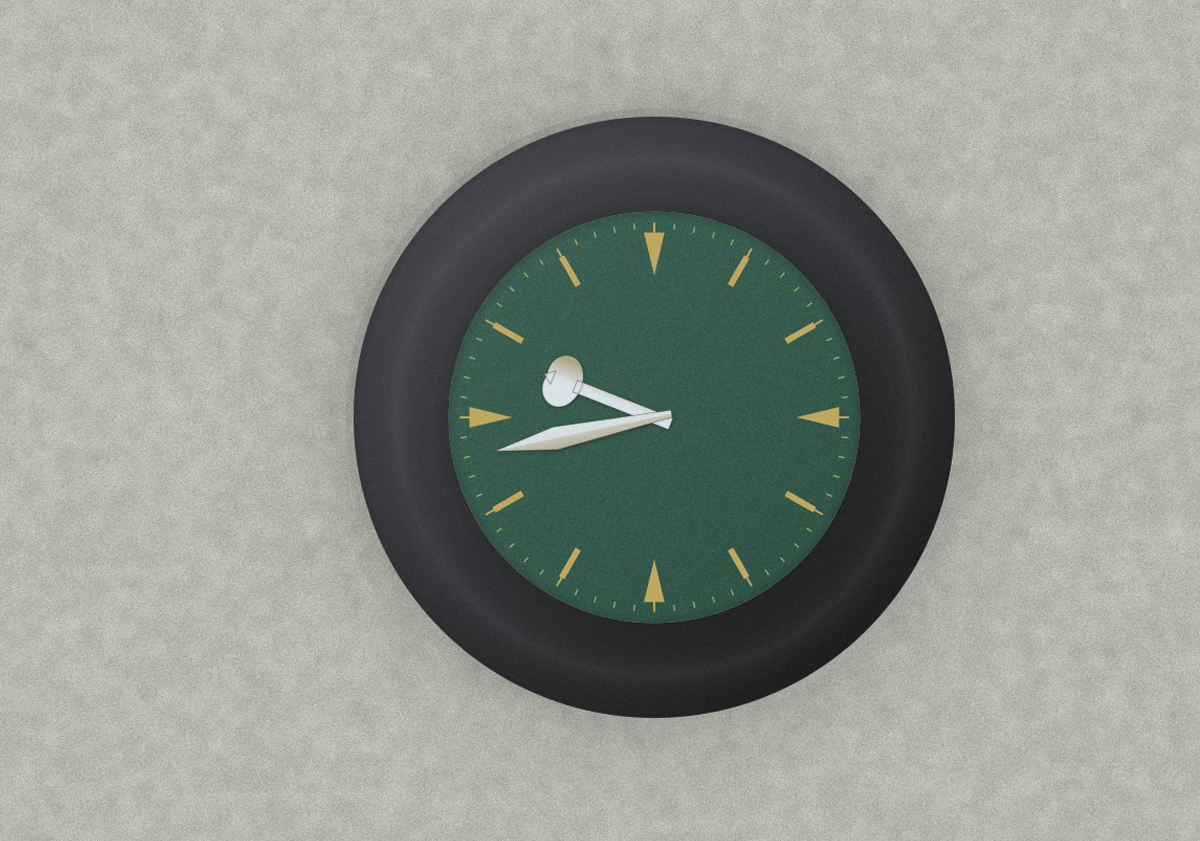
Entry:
9.43
